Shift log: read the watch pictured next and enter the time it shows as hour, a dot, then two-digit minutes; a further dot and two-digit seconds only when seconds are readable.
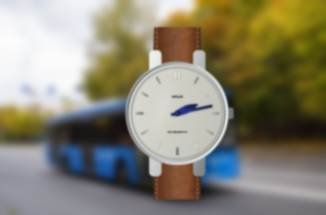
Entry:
2.13
